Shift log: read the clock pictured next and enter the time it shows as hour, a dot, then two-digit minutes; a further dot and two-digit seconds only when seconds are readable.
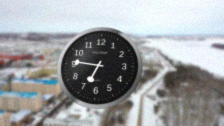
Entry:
6.46
